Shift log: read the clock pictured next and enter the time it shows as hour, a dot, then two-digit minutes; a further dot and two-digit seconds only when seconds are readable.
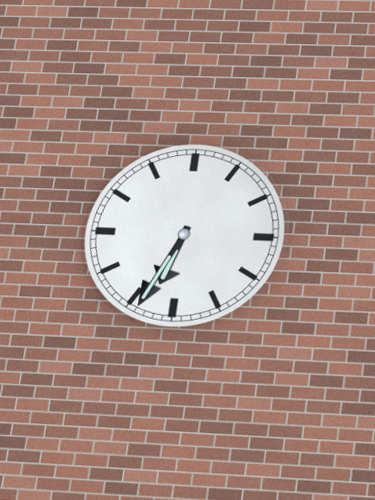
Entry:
6.34
